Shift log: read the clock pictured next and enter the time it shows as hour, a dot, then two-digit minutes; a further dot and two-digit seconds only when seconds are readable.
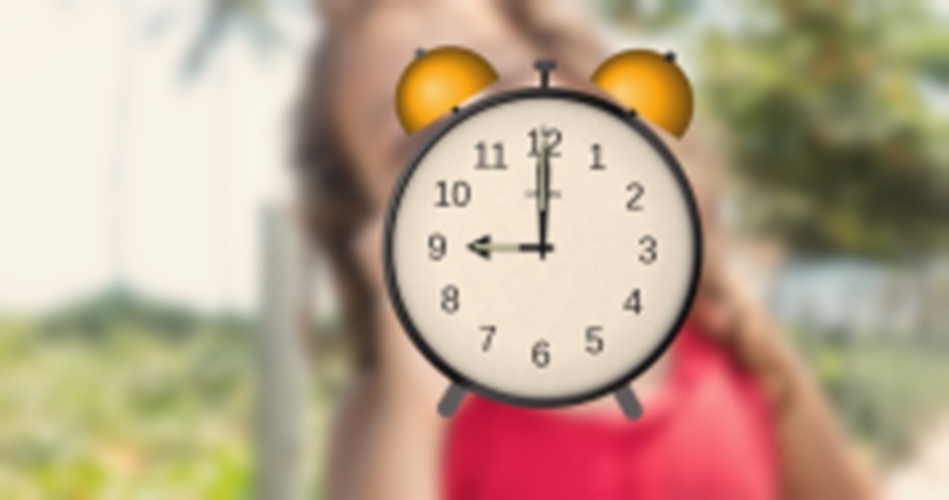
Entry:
9.00
